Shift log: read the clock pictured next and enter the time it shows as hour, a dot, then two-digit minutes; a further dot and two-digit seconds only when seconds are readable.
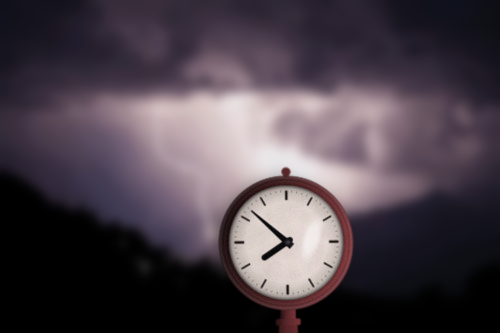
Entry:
7.52
